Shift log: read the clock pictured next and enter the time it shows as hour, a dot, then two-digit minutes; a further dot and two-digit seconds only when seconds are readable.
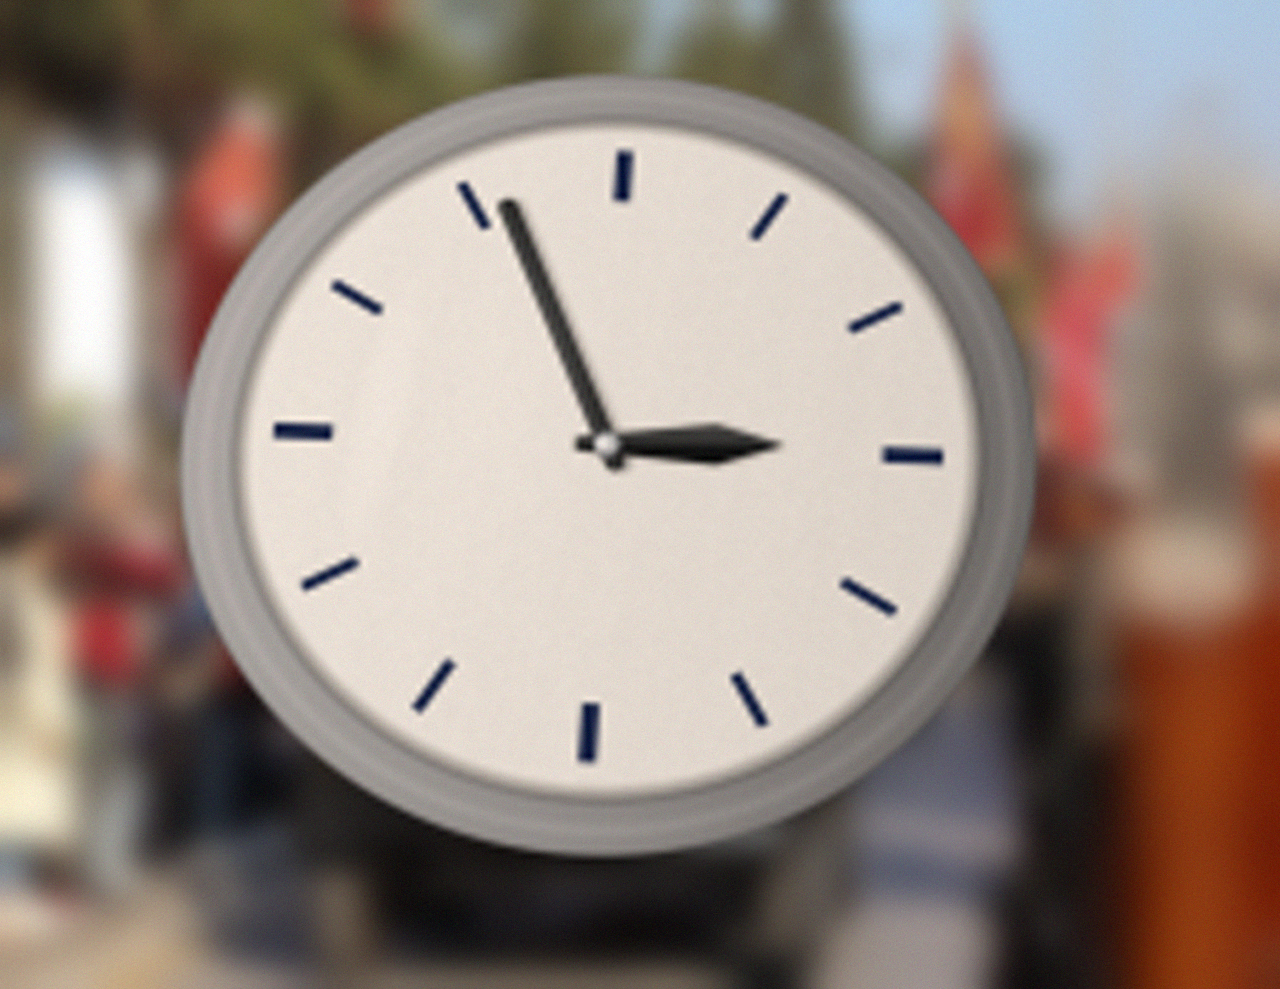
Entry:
2.56
